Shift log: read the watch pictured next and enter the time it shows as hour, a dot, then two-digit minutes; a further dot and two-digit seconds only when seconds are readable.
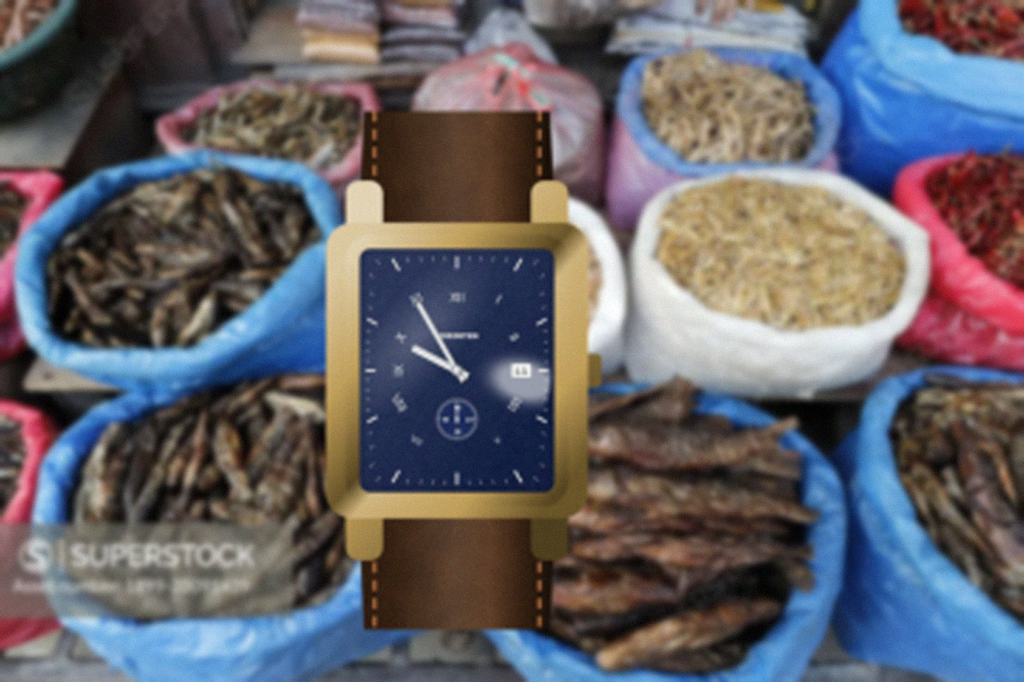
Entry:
9.55
